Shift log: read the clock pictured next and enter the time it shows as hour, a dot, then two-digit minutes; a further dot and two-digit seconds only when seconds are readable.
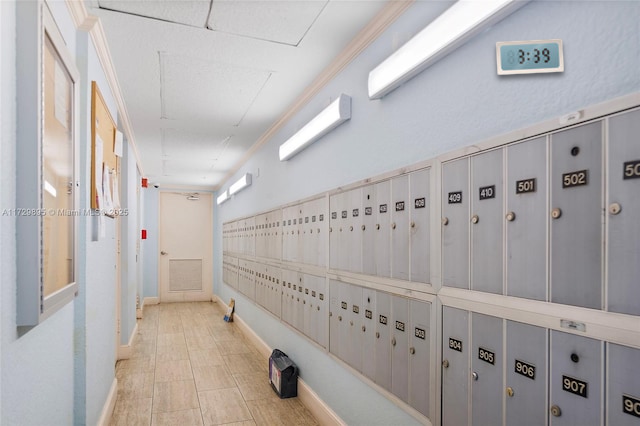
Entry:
3.39
